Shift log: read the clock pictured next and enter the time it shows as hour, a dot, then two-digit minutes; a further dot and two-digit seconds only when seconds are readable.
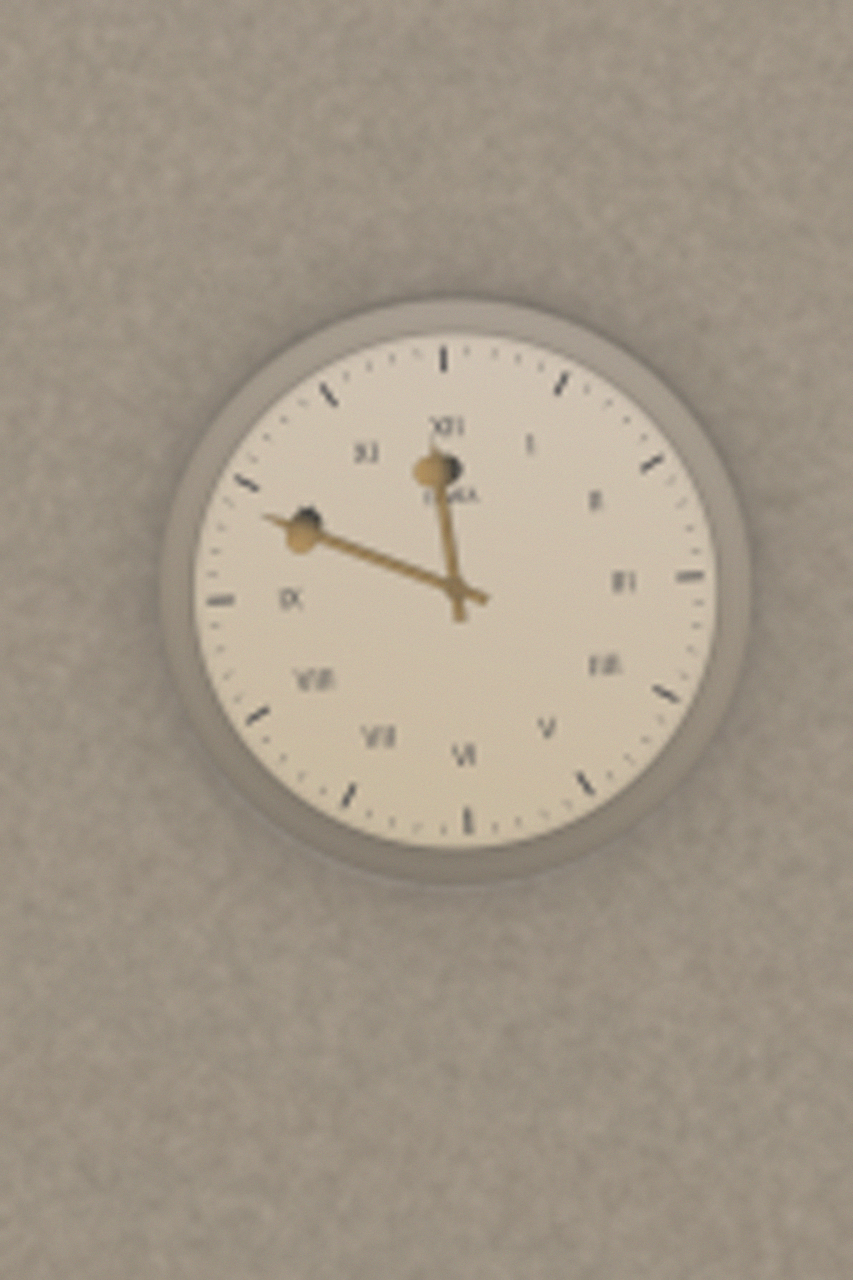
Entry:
11.49
